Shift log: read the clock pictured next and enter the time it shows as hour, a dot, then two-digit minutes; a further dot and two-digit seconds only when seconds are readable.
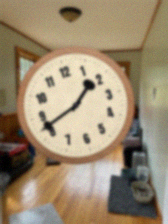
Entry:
1.42
